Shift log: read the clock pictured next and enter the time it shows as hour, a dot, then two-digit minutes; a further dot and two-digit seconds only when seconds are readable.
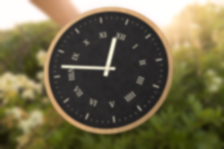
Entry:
11.42
